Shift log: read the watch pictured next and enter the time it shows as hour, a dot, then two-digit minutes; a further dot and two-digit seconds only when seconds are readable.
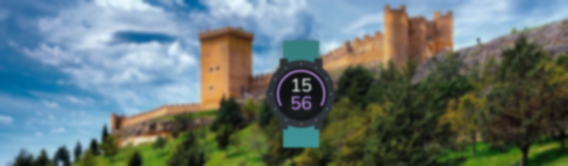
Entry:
15.56
